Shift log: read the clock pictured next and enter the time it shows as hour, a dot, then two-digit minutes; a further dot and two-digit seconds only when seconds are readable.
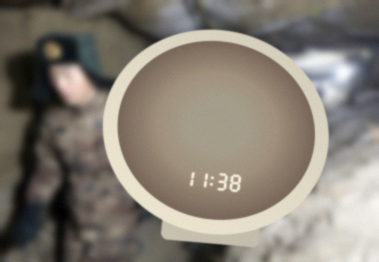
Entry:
11.38
